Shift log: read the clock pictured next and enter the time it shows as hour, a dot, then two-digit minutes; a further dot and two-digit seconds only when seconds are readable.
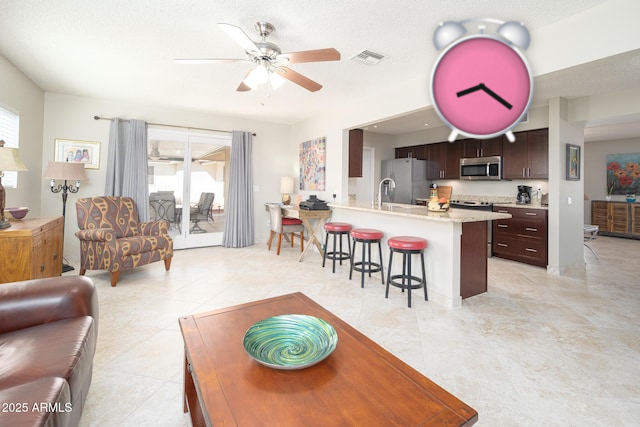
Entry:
8.21
